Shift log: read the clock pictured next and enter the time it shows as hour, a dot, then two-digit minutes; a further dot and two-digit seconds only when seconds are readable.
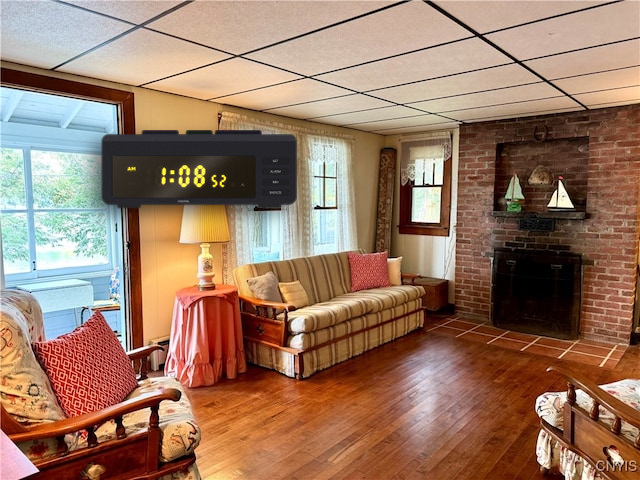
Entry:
1.08.52
